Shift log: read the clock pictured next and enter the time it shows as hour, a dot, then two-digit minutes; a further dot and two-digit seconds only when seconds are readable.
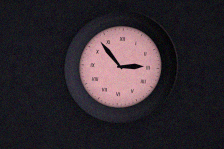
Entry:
2.53
